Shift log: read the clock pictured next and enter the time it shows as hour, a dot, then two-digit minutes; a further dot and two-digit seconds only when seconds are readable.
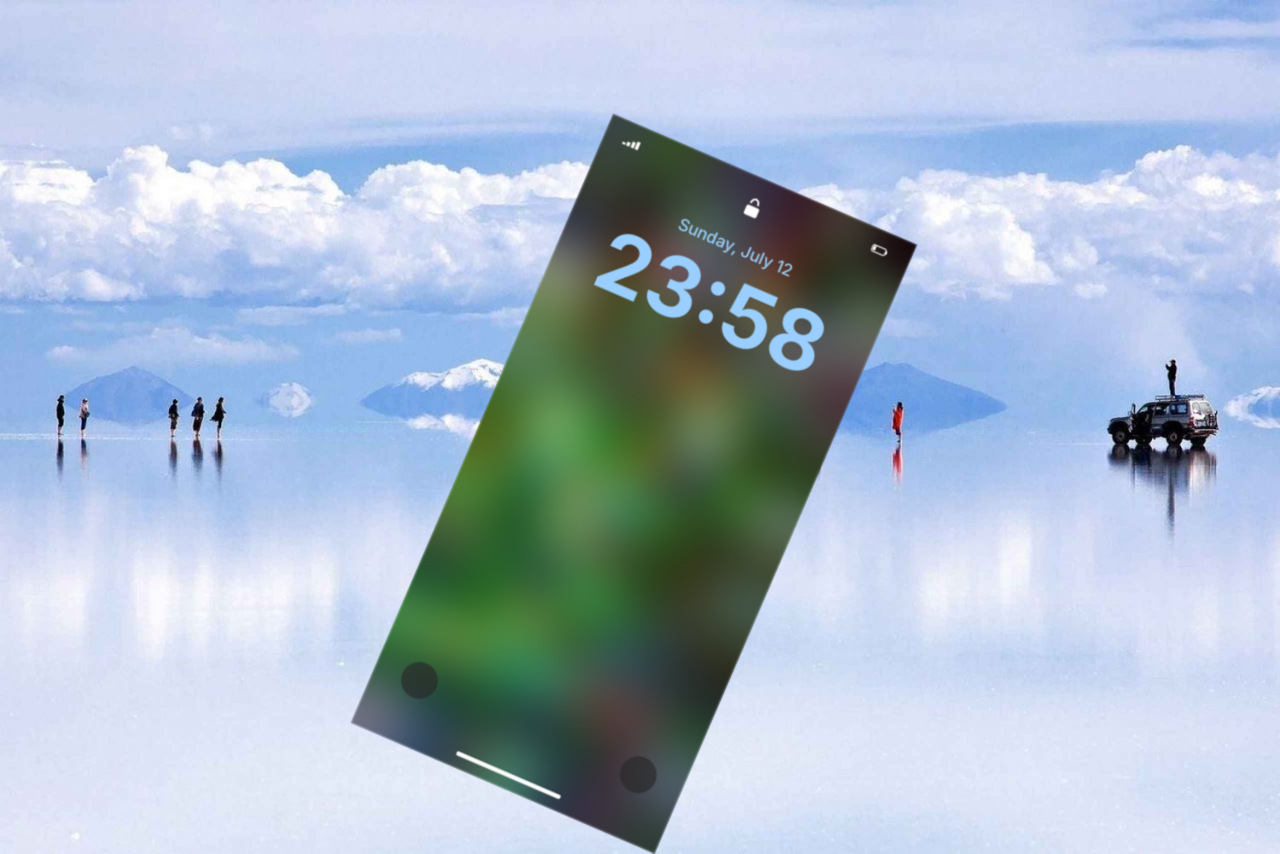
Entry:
23.58
